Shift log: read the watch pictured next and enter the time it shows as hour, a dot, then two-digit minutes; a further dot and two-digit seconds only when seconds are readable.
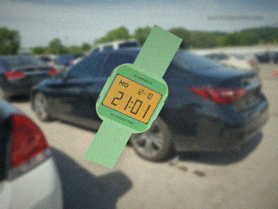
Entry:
21.01
